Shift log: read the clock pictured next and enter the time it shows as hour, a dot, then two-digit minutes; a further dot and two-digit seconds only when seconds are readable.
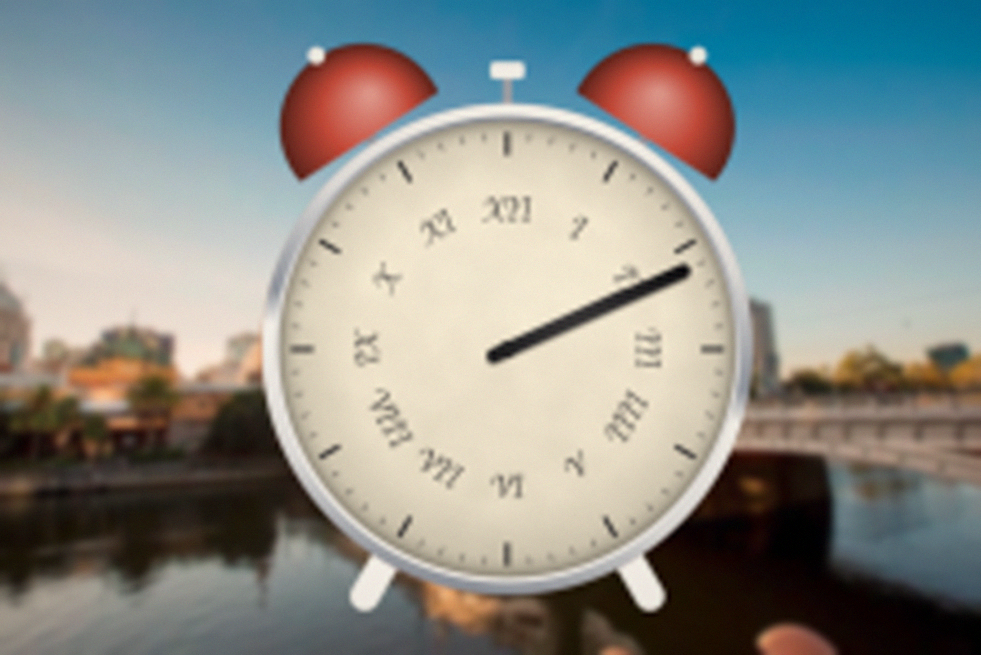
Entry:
2.11
